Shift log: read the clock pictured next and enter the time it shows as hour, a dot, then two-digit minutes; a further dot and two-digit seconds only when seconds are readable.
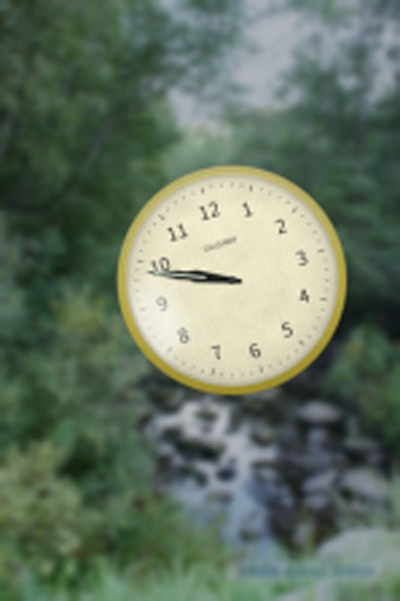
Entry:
9.49
